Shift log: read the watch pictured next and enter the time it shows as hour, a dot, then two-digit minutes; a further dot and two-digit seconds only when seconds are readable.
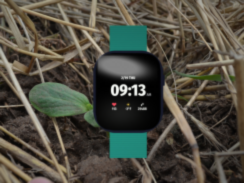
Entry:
9.13
